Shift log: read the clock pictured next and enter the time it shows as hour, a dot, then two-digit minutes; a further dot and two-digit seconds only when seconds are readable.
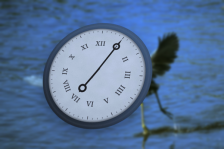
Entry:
7.05
